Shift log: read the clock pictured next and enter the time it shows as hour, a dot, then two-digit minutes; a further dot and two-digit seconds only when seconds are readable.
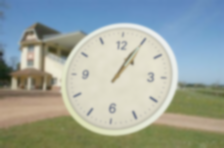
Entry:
1.05
